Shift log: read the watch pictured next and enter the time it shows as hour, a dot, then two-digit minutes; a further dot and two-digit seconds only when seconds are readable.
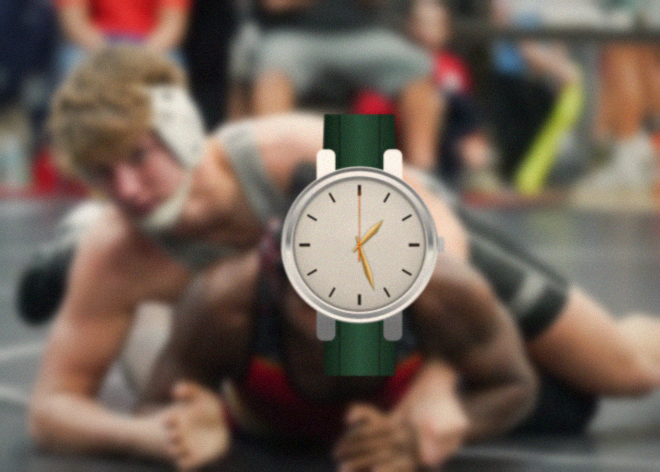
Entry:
1.27.00
